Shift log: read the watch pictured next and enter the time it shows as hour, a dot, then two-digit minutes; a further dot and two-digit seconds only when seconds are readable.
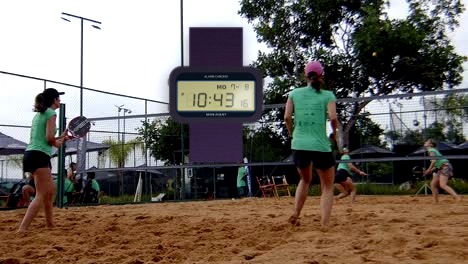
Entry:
10.43
